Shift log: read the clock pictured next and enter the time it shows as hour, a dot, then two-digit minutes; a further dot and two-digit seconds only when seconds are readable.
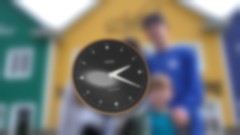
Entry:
2.20
